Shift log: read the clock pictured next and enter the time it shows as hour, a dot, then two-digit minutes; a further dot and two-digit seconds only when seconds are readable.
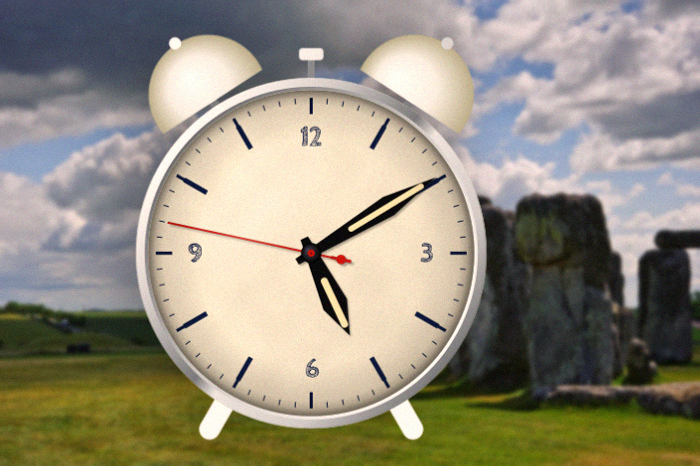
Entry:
5.09.47
